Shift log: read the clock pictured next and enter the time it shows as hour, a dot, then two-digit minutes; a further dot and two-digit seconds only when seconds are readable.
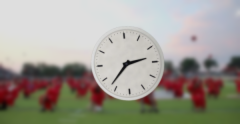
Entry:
2.37
